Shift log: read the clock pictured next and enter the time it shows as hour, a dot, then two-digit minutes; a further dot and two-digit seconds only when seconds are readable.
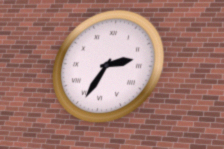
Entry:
2.34
